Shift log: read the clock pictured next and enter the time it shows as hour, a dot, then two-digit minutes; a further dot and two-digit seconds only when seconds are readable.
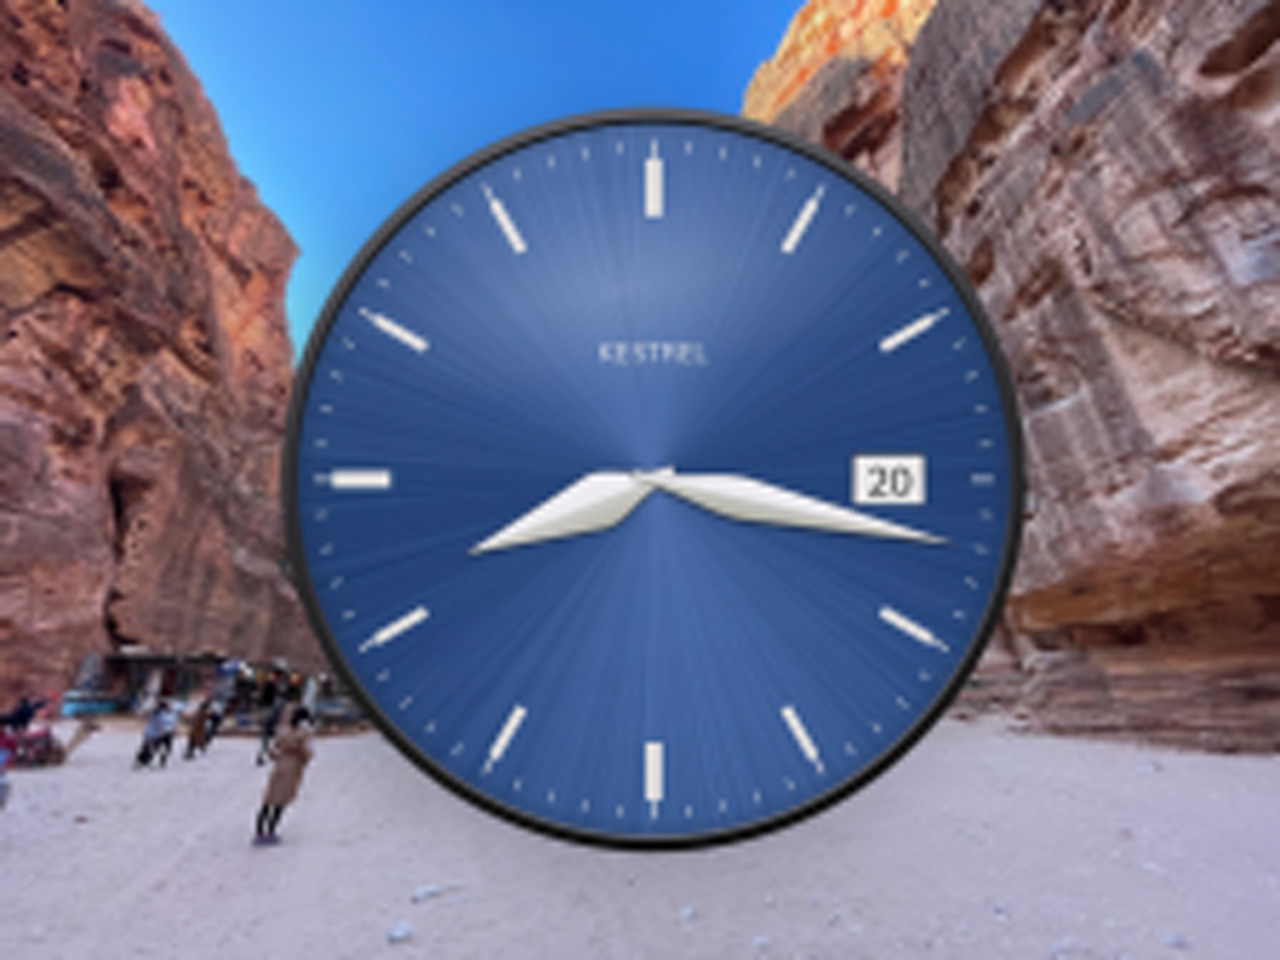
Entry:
8.17
